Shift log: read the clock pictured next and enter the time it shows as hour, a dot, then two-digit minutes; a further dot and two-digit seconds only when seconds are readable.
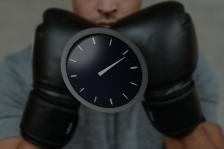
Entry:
2.11
